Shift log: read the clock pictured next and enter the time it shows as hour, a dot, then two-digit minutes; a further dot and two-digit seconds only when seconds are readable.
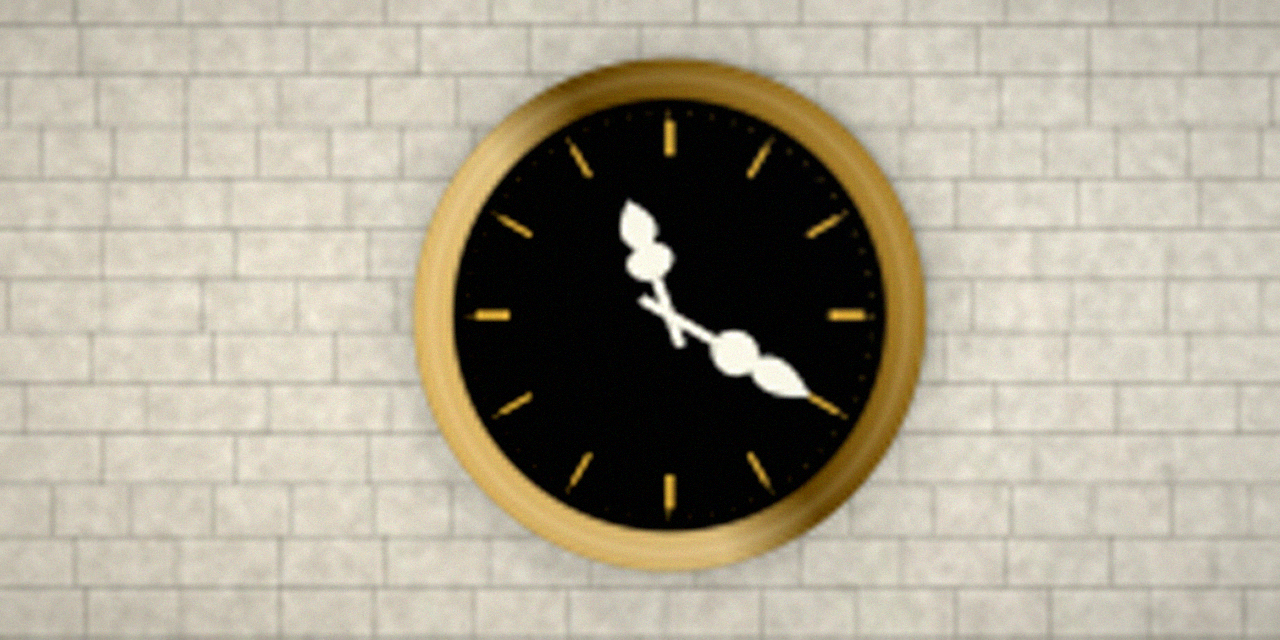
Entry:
11.20
